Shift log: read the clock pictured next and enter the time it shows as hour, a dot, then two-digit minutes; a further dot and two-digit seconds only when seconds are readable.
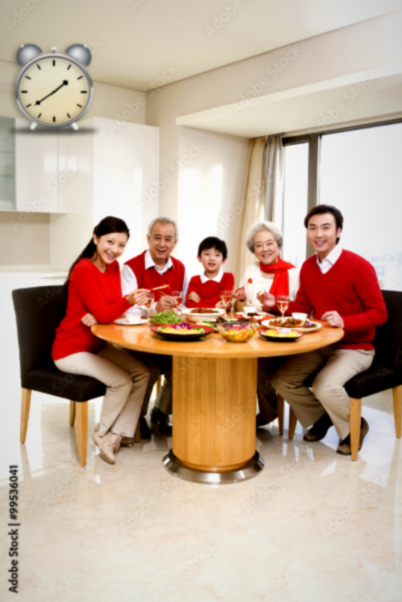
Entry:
1.39
